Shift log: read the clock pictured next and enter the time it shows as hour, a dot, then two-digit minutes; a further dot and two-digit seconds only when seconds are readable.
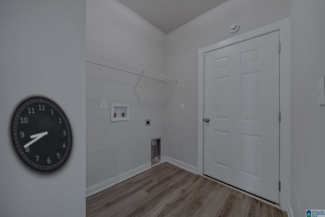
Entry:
8.41
